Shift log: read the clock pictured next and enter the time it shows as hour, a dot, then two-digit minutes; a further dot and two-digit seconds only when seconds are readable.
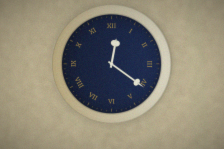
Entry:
12.21
